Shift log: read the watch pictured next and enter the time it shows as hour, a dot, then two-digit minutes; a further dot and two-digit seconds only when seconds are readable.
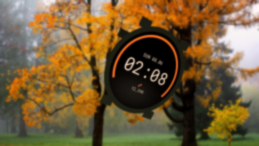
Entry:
2.08
